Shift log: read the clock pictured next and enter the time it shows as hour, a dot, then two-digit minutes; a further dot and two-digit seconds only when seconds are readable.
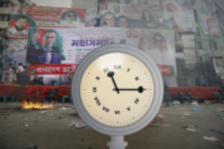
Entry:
11.15
